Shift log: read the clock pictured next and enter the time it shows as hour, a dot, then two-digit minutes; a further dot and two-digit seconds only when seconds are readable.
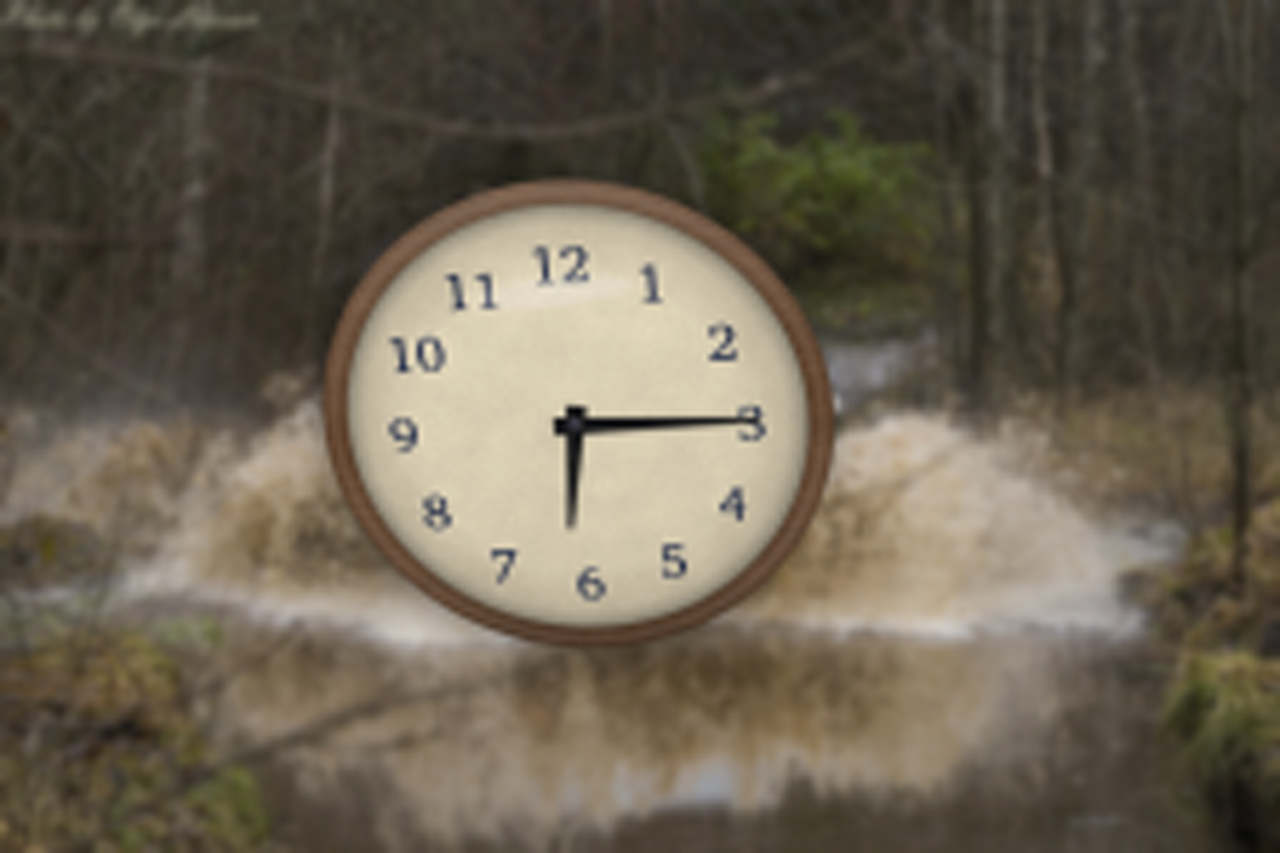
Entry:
6.15
